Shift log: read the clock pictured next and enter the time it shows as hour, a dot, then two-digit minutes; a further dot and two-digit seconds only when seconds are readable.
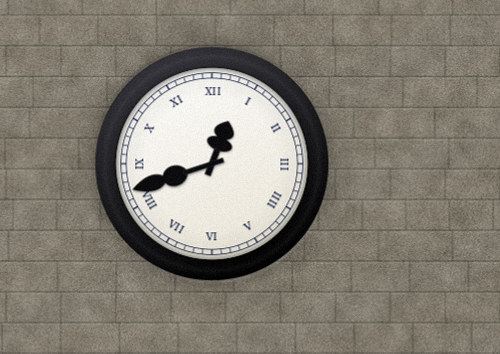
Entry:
12.42
